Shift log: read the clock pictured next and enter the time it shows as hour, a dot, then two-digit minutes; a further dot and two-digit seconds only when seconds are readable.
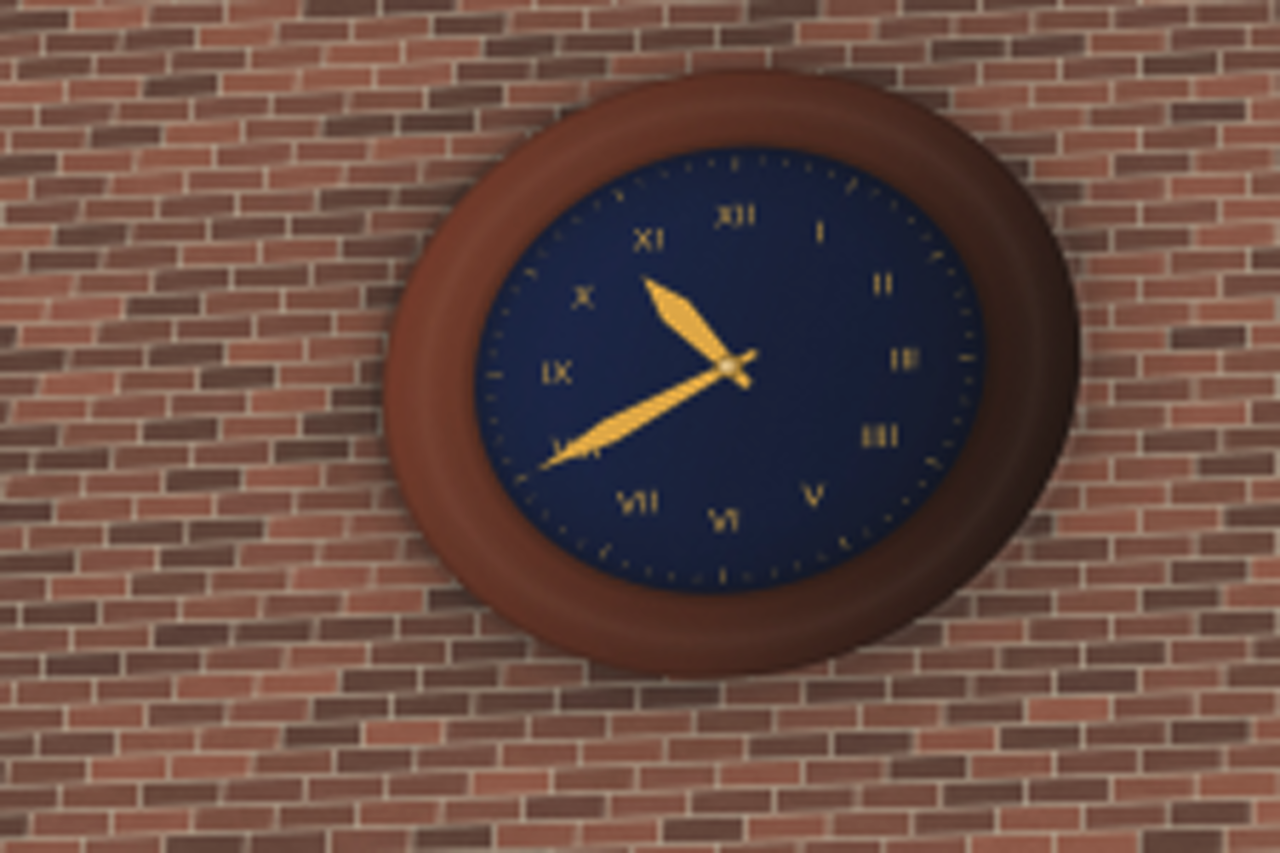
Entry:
10.40
